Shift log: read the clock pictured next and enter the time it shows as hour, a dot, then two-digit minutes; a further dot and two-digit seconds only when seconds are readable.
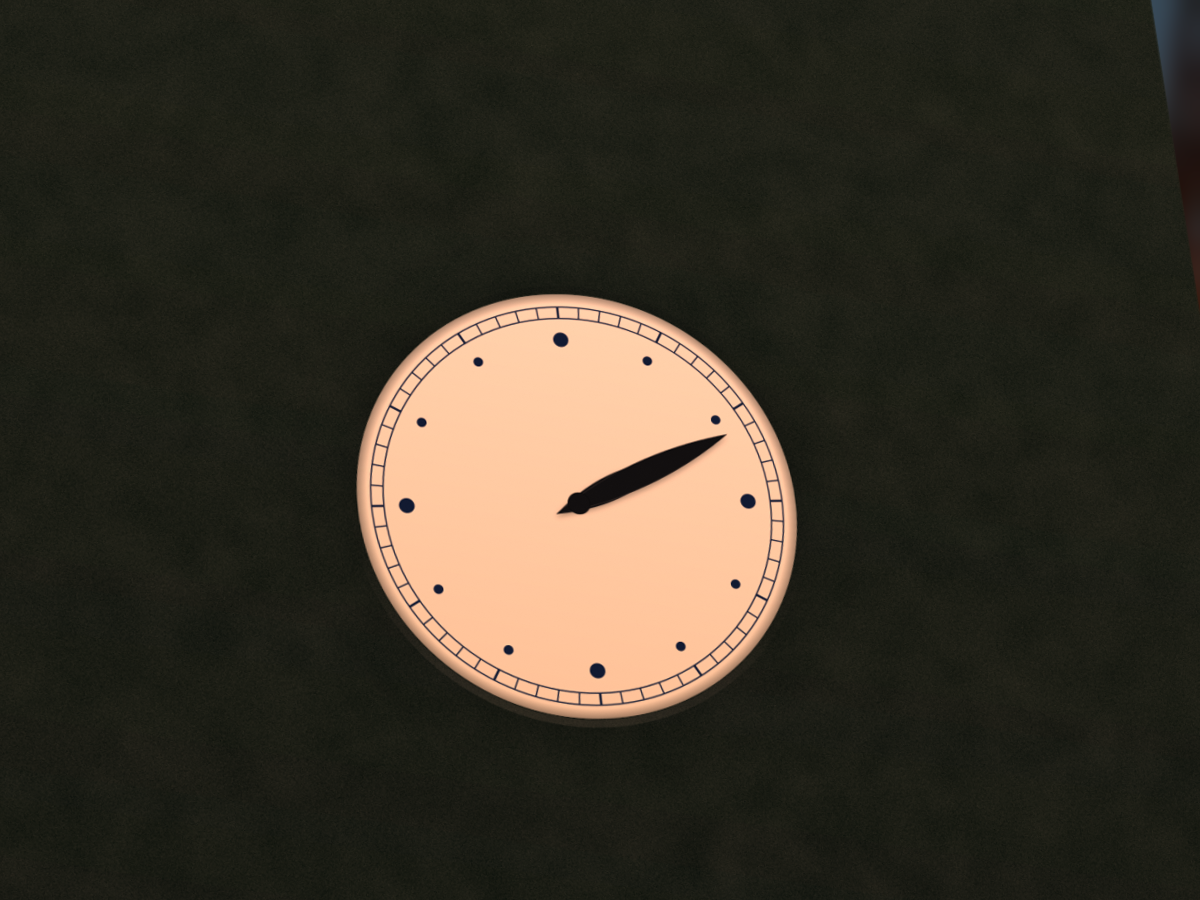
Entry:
2.11
